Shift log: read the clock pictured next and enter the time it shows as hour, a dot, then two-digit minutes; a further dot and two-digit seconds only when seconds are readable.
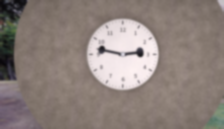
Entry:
2.47
